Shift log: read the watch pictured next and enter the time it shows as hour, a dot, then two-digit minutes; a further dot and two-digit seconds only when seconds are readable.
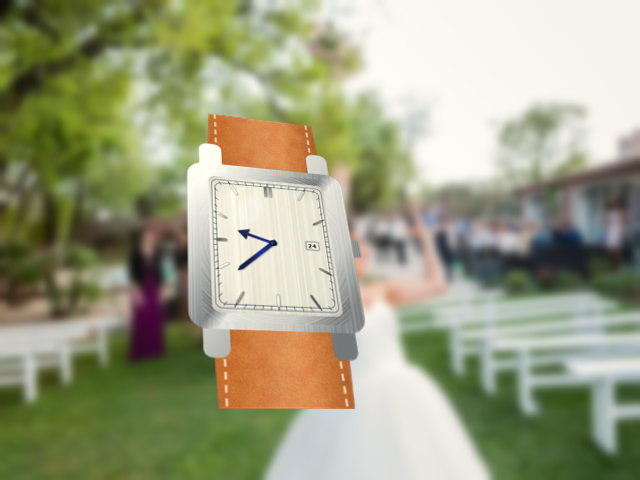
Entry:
9.38
